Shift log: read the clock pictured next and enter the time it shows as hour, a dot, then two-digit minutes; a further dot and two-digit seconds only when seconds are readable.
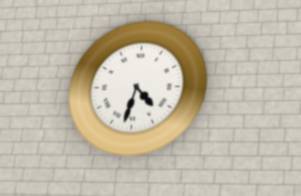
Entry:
4.32
